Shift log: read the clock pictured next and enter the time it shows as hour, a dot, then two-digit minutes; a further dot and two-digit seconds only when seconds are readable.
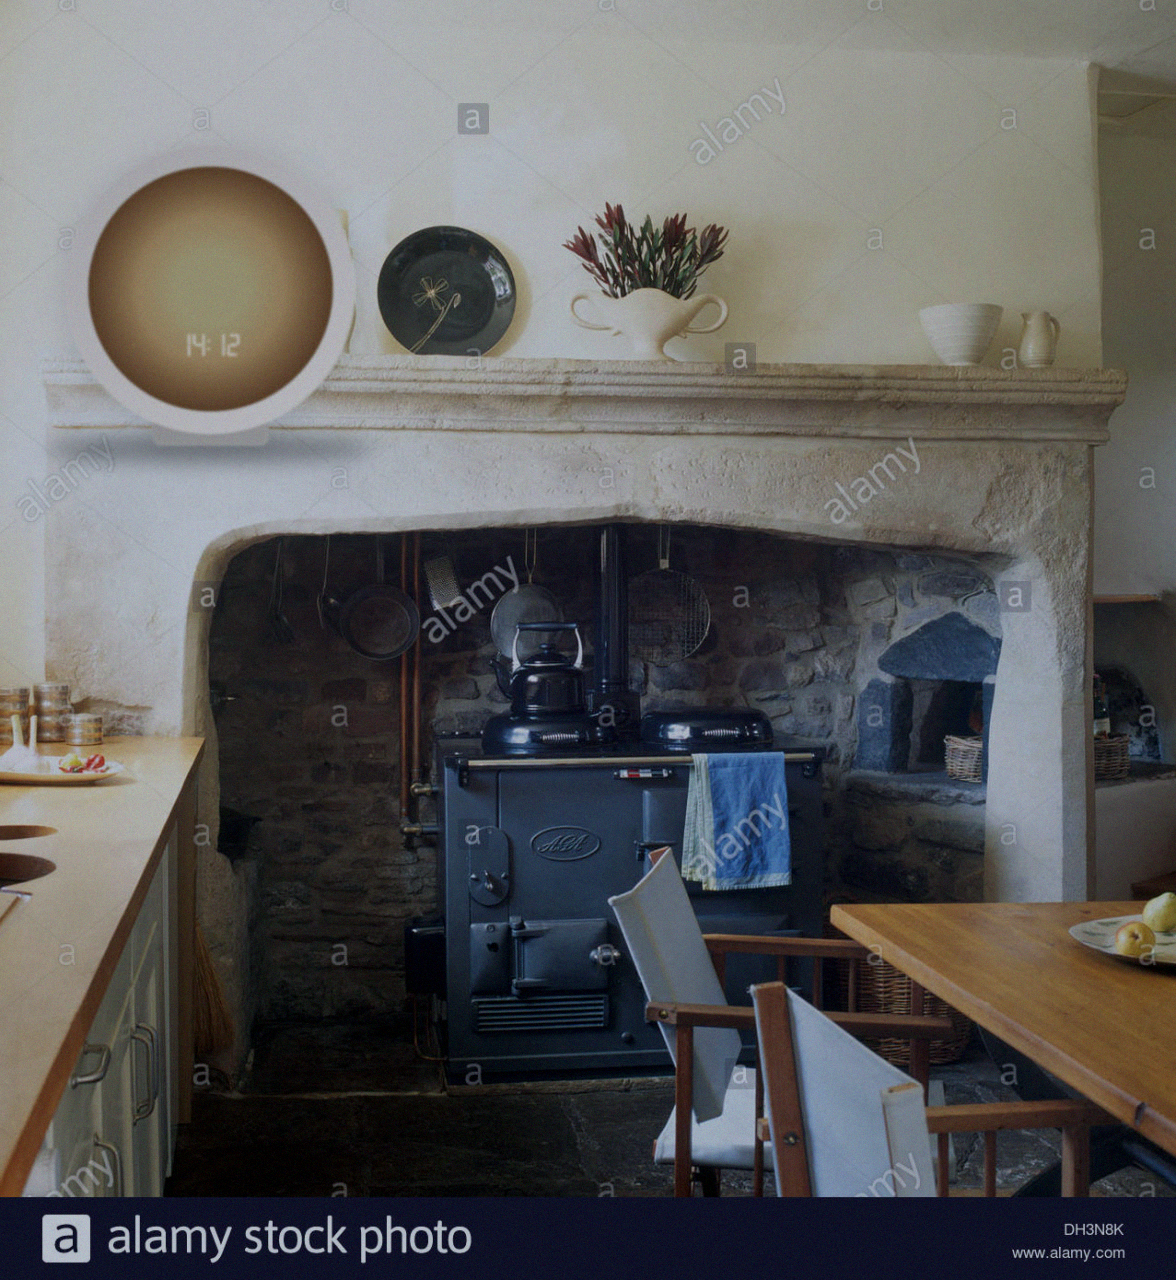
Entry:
14.12
